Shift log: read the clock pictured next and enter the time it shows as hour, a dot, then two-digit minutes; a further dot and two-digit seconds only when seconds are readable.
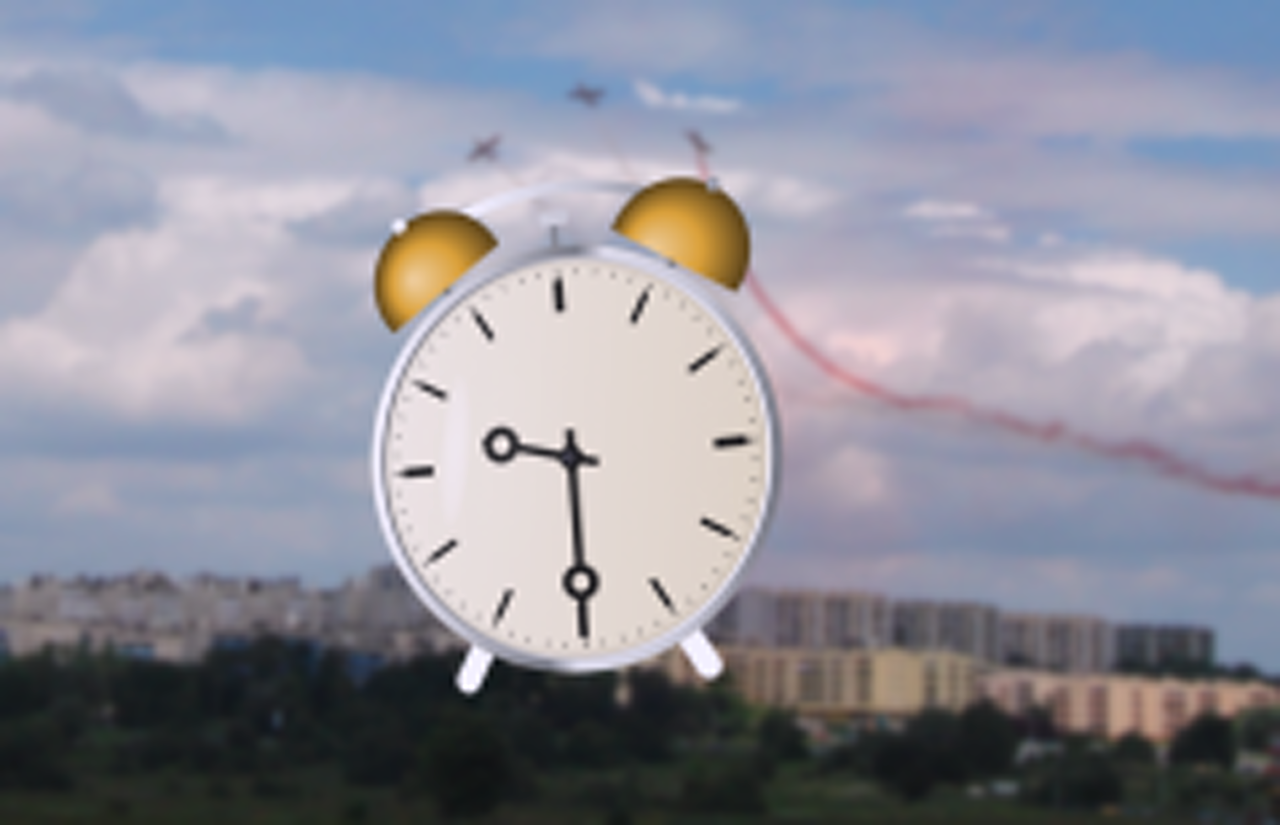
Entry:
9.30
